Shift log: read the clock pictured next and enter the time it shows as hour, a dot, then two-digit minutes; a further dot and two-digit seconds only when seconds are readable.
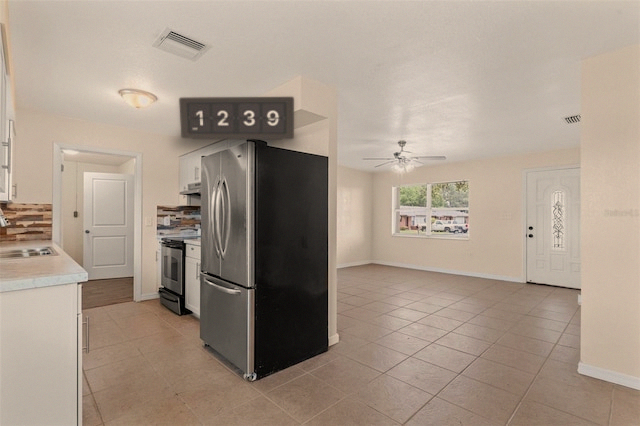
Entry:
12.39
